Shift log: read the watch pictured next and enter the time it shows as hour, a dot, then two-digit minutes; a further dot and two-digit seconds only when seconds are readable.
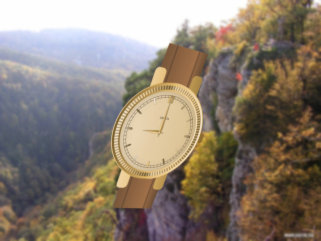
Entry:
9.00
